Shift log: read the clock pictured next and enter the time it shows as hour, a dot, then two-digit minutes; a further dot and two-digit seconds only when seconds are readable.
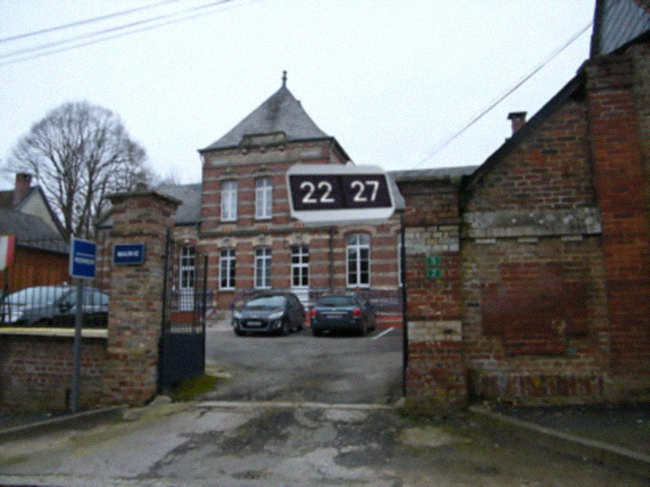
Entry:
22.27
